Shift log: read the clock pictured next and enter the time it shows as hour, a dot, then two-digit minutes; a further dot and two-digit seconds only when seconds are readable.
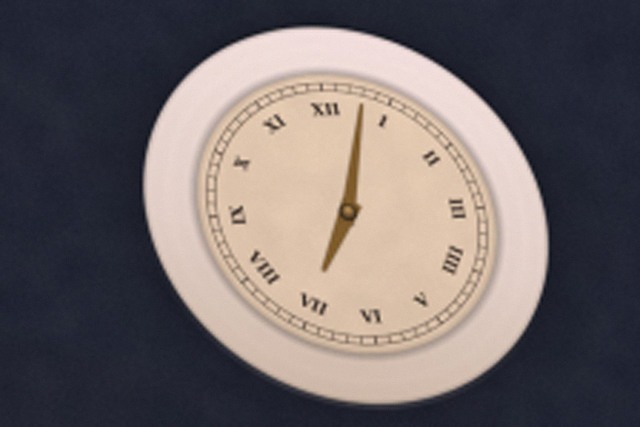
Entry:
7.03
